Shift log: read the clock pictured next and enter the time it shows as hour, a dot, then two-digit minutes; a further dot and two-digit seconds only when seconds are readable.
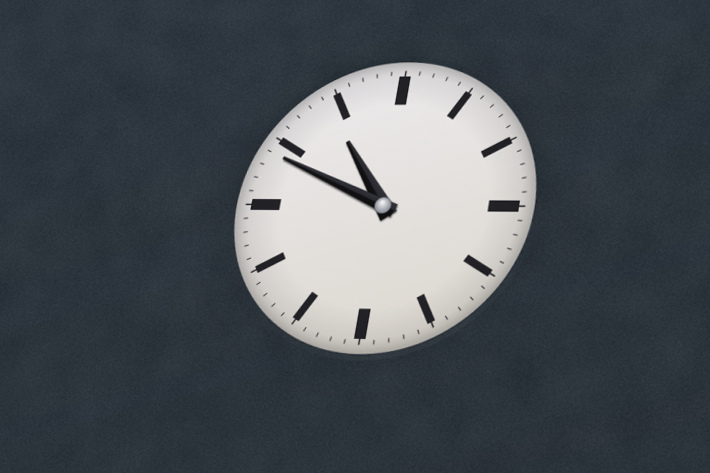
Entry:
10.49
